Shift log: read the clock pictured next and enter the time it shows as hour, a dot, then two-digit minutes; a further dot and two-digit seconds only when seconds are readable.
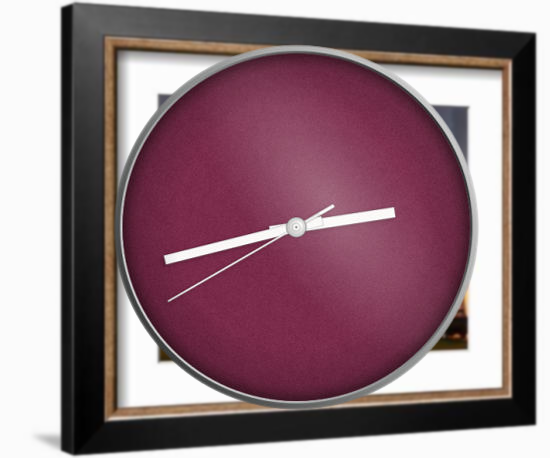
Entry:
2.42.40
